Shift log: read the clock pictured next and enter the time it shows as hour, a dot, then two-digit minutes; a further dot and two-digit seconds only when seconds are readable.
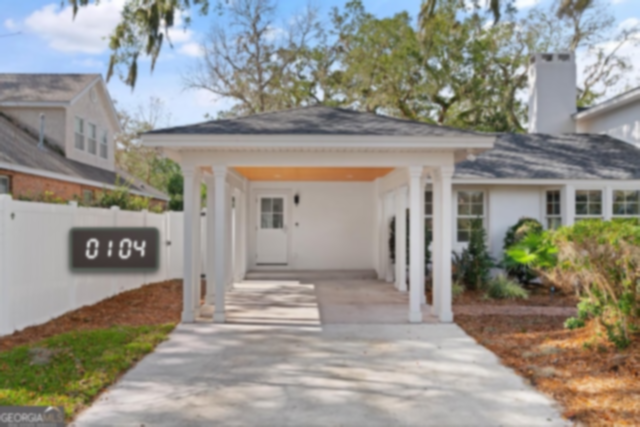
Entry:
1.04
